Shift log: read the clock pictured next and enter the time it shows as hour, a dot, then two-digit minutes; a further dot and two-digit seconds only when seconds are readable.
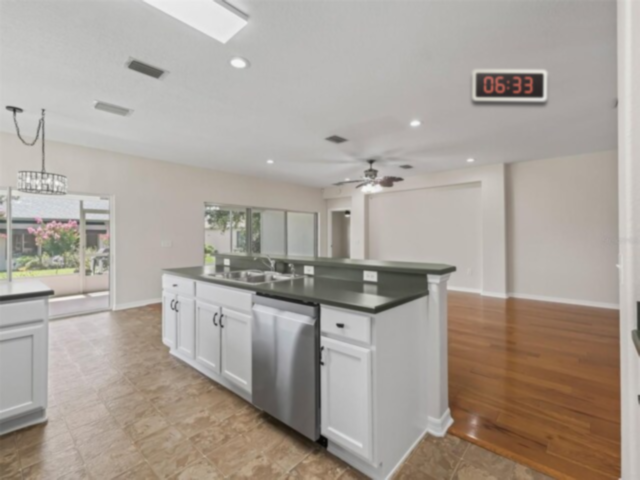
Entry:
6.33
